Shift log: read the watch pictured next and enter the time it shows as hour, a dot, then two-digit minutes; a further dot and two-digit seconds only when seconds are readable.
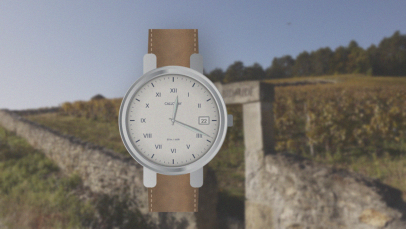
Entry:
12.19
